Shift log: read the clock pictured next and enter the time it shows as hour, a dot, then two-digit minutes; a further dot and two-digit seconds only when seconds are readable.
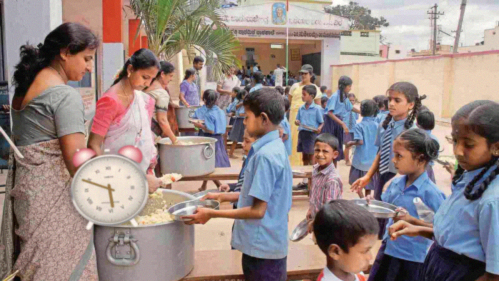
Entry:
5.49
